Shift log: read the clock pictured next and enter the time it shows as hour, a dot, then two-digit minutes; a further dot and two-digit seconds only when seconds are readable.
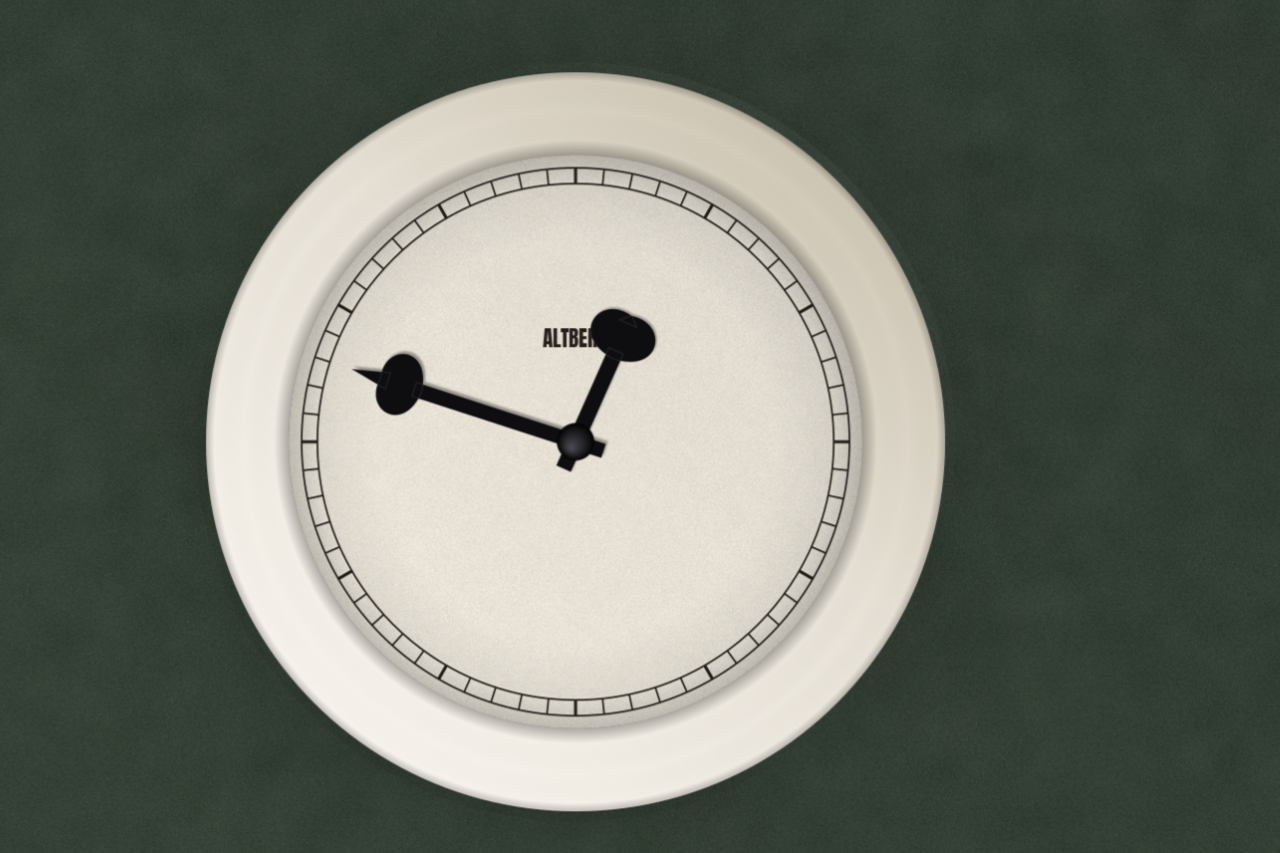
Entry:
12.48
